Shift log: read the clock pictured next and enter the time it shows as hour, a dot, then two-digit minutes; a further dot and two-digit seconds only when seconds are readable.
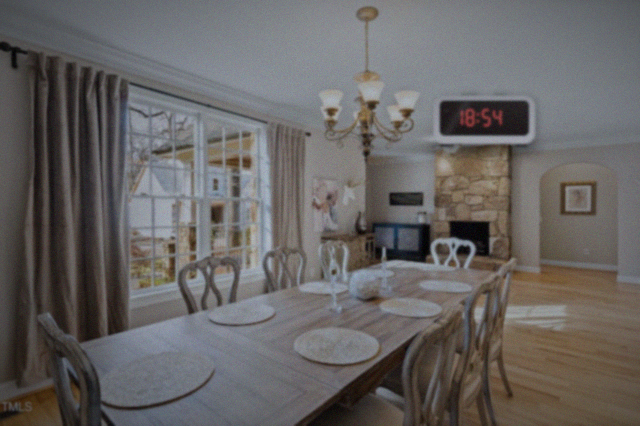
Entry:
18.54
